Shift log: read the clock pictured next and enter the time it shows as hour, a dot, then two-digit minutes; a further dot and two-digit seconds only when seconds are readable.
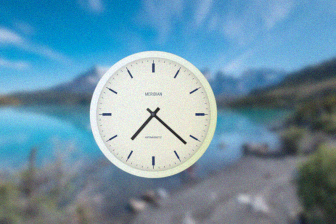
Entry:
7.22
